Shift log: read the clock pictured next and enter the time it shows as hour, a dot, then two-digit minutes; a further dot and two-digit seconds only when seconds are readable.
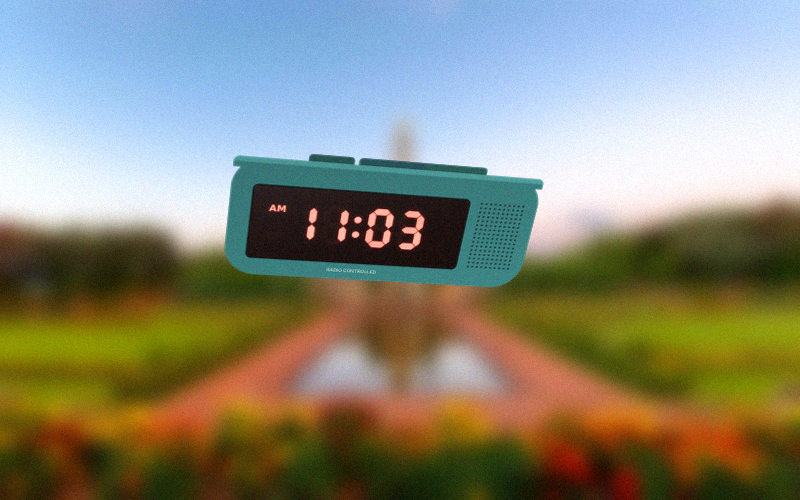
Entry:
11.03
